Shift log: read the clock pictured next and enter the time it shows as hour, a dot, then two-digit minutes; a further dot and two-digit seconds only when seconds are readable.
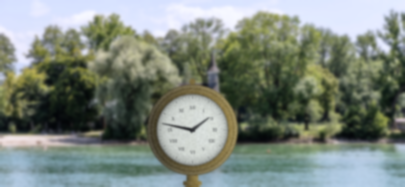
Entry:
1.47
